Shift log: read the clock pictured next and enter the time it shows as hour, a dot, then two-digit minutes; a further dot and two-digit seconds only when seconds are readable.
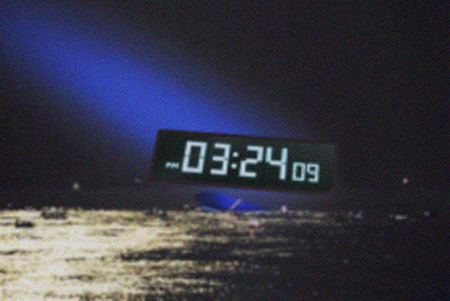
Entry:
3.24.09
